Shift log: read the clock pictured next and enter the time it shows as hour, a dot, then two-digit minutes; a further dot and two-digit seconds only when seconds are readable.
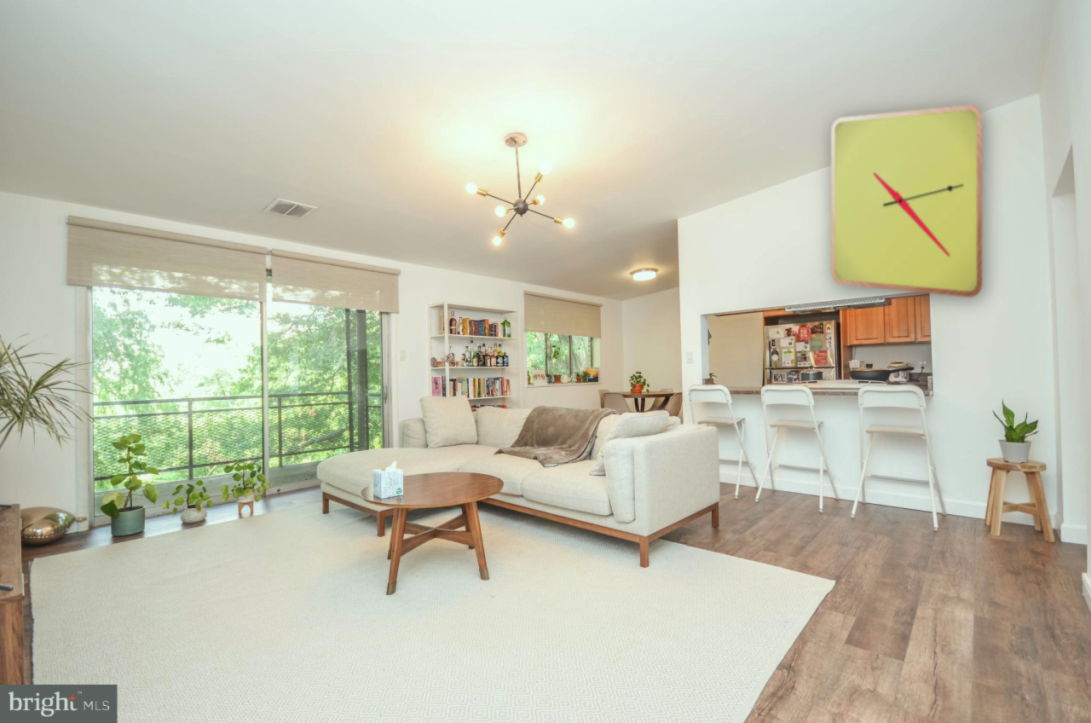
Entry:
10.22.13
